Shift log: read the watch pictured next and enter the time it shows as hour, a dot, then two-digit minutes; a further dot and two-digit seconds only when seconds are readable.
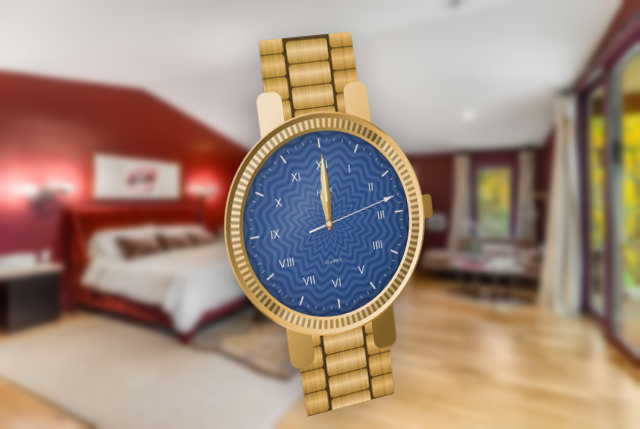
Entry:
12.00.13
